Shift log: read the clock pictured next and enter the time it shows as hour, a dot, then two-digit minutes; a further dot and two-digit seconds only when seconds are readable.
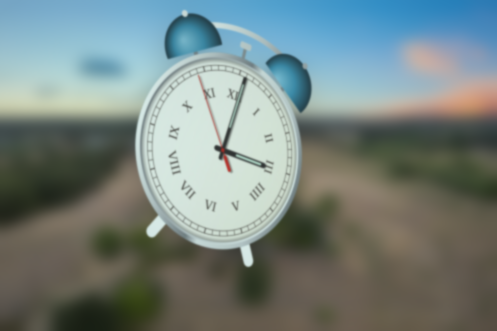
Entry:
3.00.54
